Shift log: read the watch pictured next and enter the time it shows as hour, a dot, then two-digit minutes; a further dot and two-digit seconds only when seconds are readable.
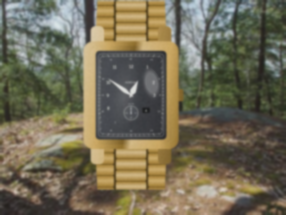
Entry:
12.51
